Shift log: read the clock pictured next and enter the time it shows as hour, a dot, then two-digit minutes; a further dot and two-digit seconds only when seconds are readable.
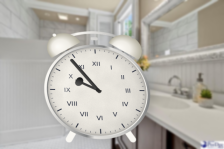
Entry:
9.54
